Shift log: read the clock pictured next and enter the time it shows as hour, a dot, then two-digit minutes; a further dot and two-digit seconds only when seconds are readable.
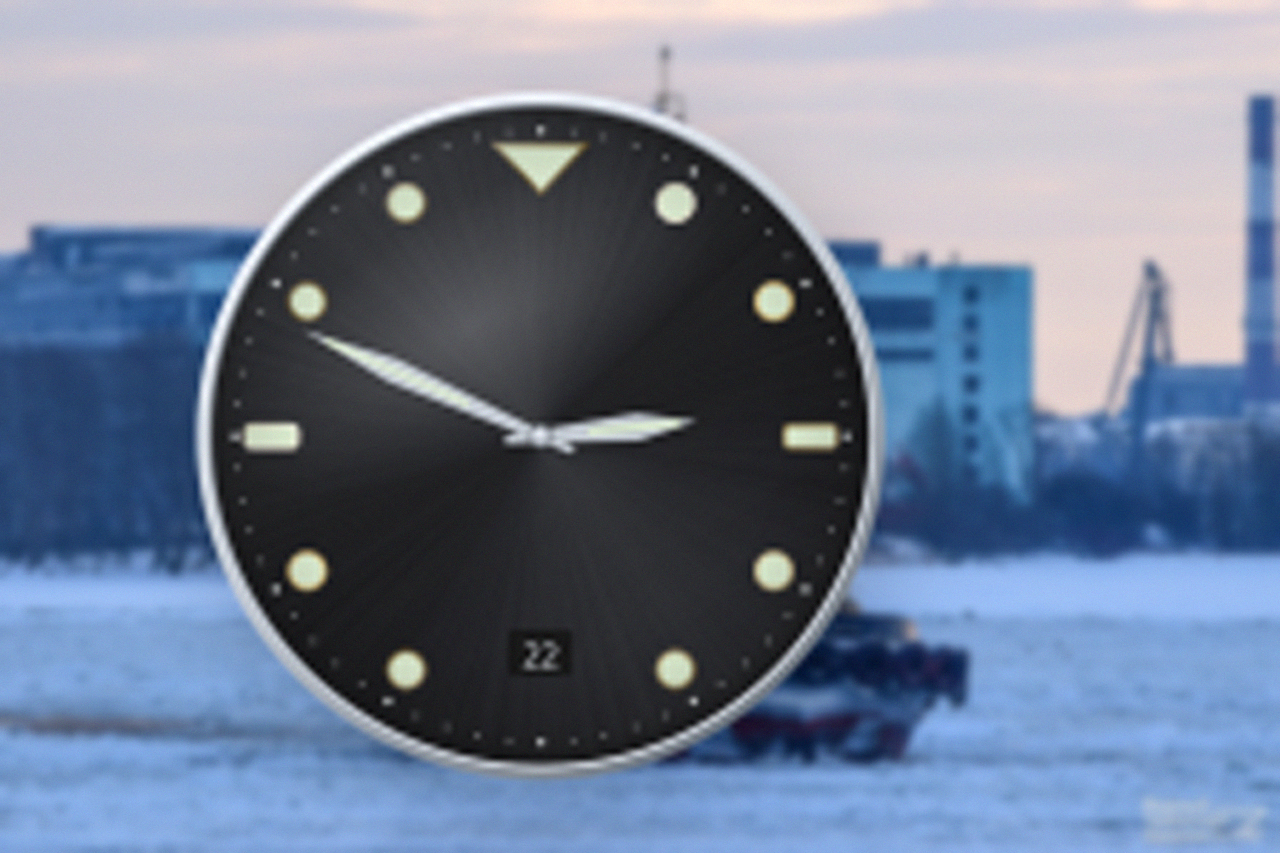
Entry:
2.49
